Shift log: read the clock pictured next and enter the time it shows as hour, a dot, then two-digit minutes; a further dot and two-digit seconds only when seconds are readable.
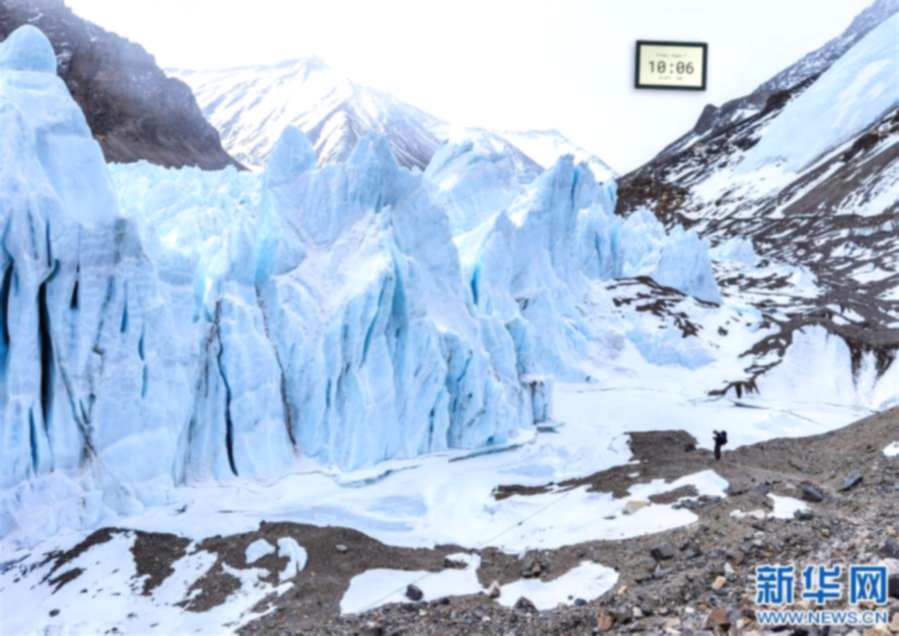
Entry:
10.06
